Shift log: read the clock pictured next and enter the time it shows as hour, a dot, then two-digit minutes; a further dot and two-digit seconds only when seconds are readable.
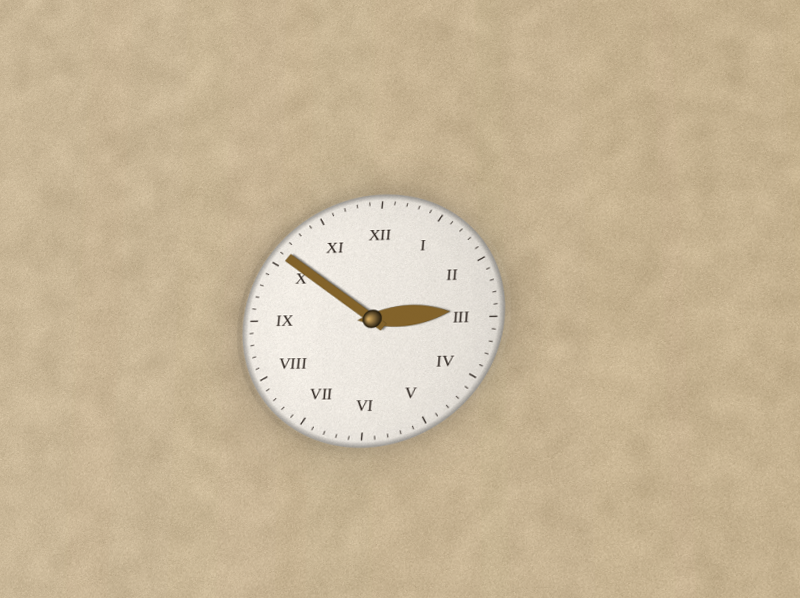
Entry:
2.51
